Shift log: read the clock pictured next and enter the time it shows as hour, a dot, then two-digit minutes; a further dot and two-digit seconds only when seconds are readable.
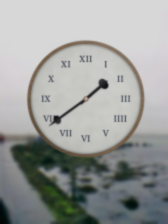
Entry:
1.39
